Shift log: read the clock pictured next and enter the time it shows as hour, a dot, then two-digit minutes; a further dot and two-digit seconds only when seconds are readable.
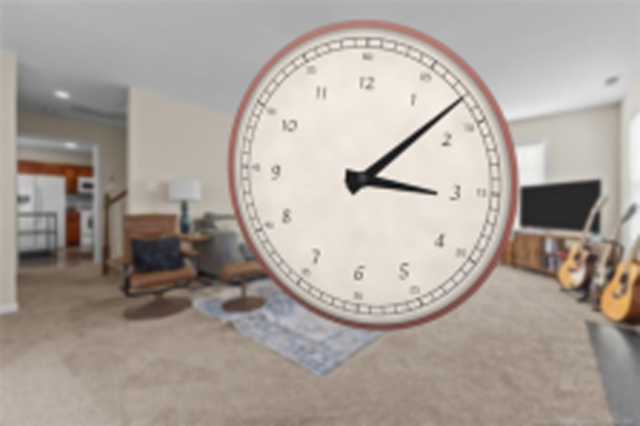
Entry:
3.08
